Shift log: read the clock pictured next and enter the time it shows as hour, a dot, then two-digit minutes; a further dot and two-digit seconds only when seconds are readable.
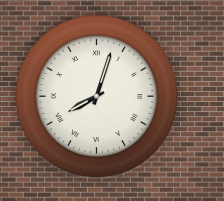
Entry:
8.03
